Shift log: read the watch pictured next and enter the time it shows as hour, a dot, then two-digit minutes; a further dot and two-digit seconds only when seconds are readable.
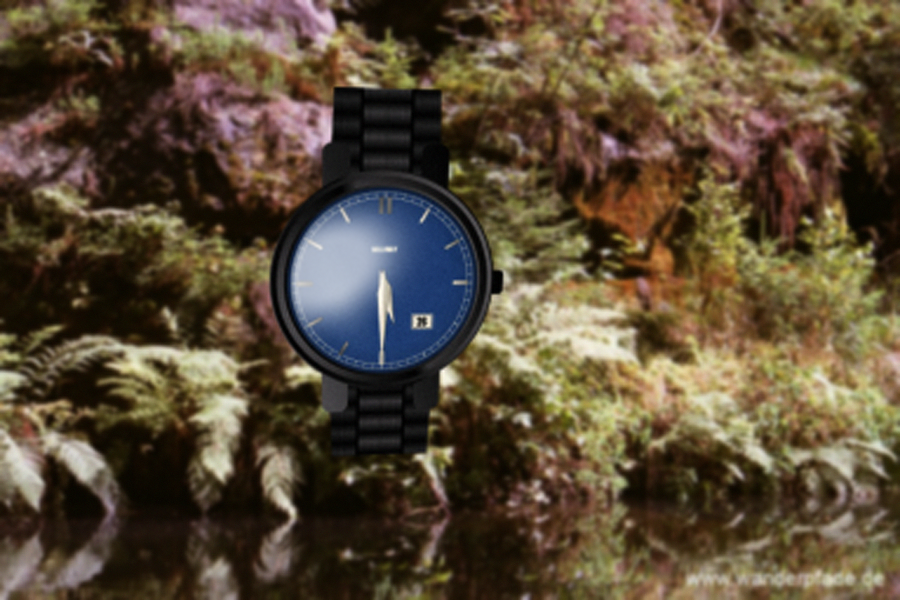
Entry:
5.30
